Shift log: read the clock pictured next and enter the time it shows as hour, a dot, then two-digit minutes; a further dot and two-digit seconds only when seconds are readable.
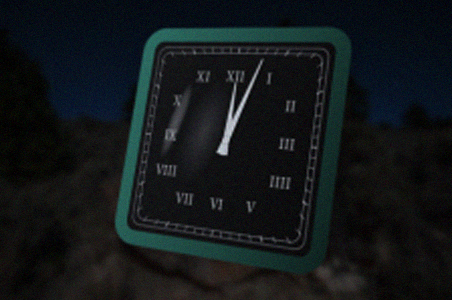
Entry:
12.03
